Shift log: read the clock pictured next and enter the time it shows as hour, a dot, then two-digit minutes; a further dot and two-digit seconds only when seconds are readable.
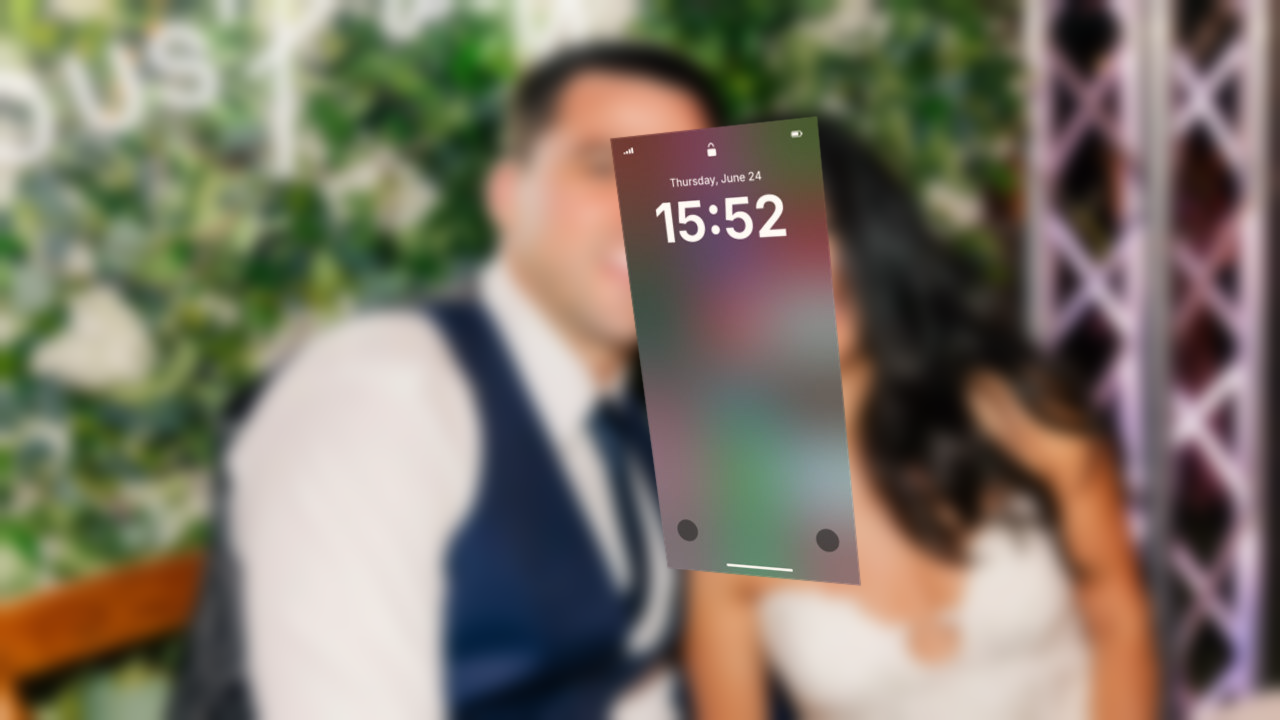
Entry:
15.52
